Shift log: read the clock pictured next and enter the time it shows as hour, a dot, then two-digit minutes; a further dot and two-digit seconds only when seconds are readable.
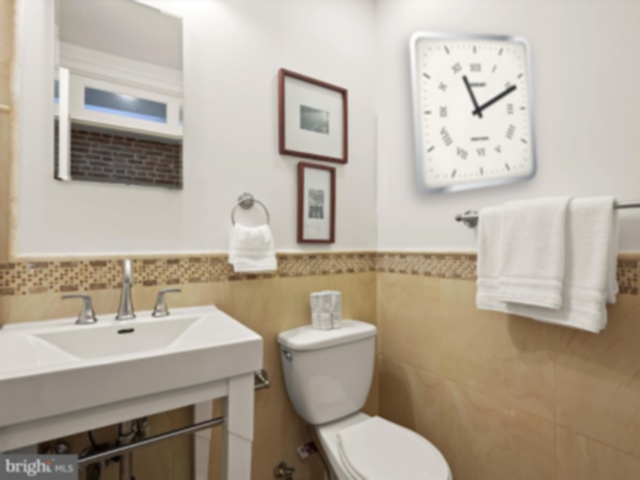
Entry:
11.11
